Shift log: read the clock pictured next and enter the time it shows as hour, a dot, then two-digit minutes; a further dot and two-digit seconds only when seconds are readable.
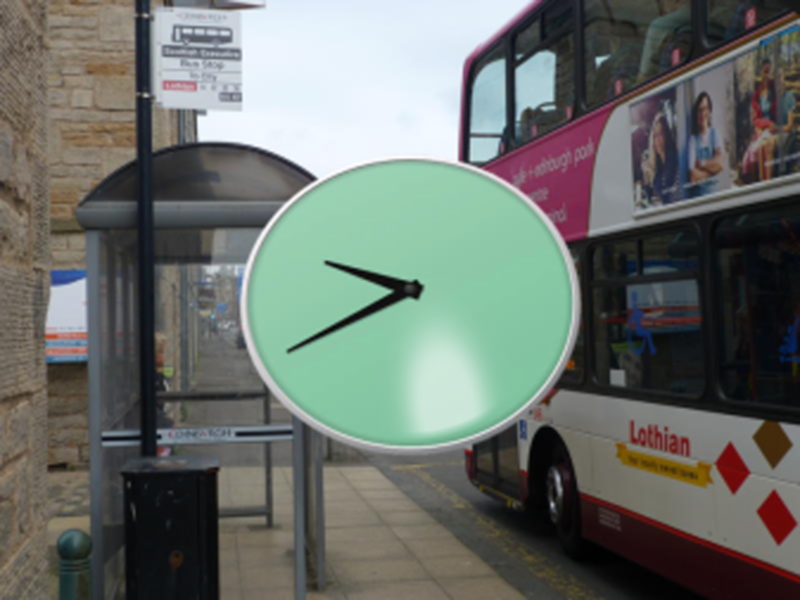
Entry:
9.40
